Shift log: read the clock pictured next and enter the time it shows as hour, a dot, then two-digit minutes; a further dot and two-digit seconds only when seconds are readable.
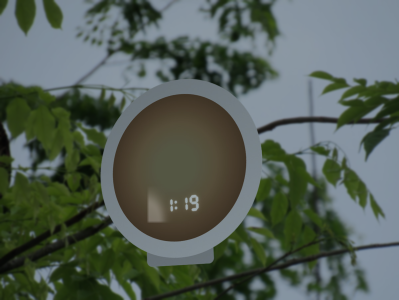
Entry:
1.19
